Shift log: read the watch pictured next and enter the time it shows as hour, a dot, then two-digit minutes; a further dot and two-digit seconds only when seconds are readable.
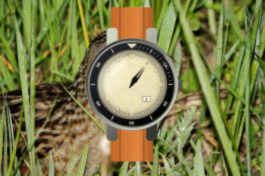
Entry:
1.06
